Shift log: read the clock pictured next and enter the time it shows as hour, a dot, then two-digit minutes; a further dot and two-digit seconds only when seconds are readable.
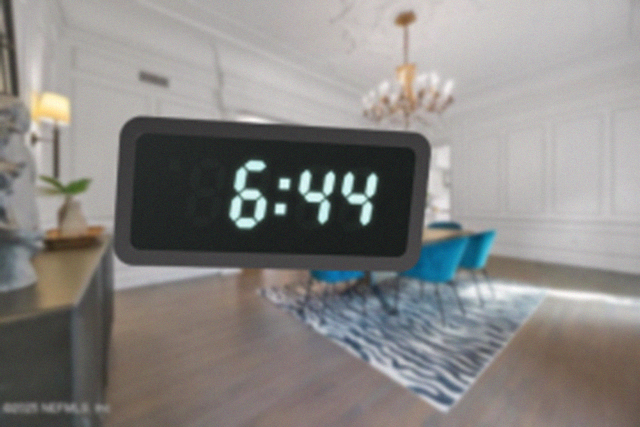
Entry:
6.44
